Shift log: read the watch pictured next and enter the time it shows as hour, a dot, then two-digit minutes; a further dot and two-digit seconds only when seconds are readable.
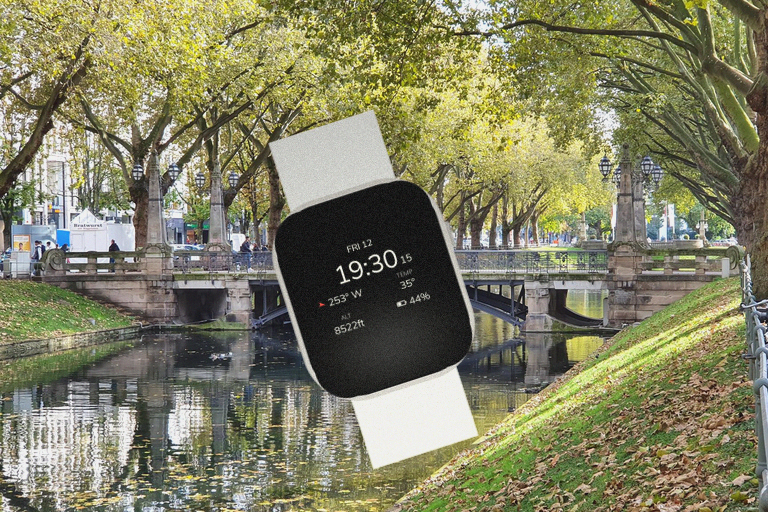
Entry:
19.30.15
